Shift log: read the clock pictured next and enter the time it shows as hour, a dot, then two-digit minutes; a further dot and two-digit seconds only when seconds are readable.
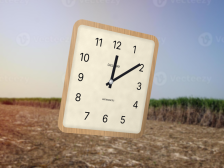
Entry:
12.09
